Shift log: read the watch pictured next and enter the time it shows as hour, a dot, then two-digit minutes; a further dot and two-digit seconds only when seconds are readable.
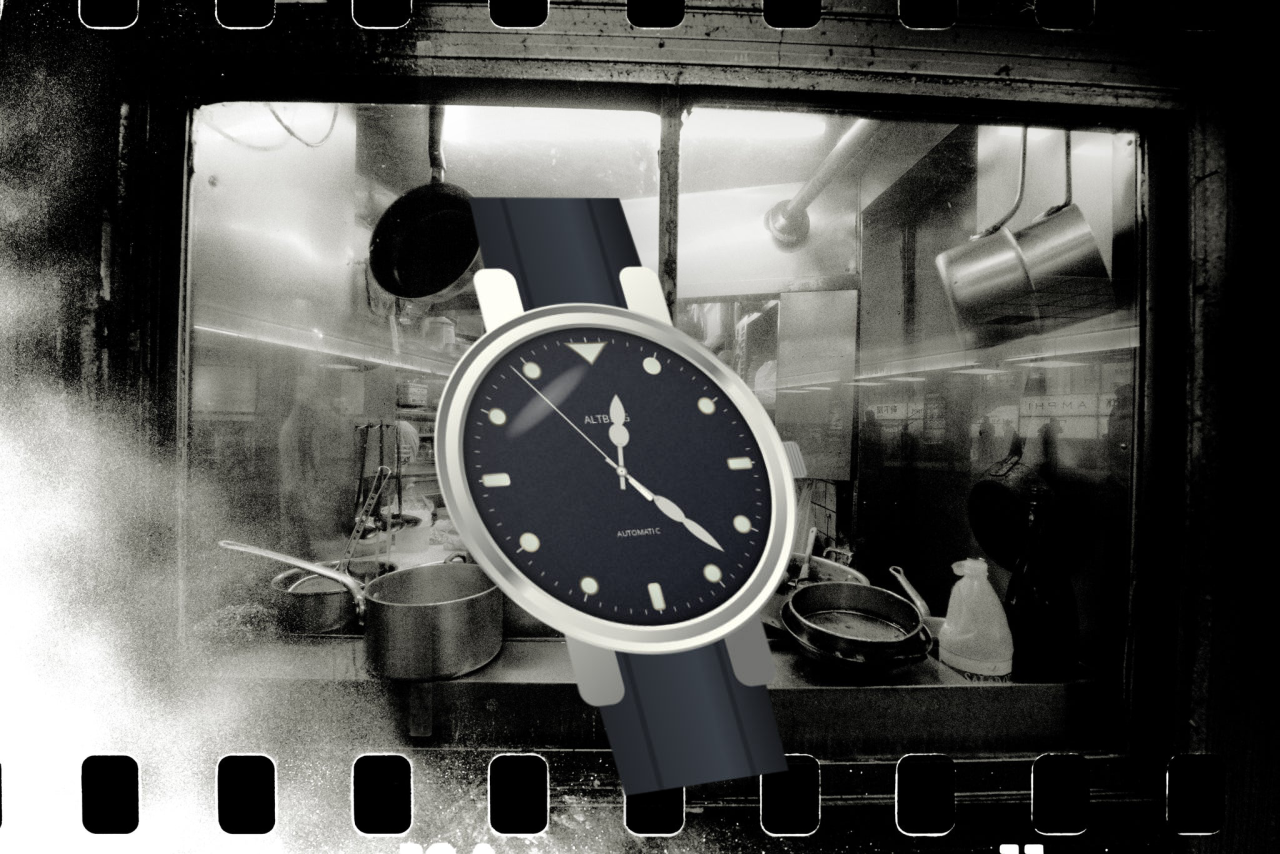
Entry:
12.22.54
